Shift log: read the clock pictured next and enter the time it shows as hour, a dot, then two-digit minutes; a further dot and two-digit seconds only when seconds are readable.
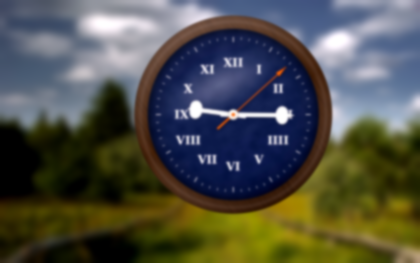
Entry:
9.15.08
